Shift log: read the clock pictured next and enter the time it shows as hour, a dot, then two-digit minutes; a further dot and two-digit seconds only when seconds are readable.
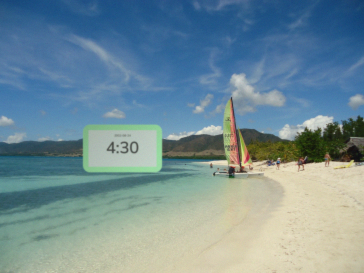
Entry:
4.30
